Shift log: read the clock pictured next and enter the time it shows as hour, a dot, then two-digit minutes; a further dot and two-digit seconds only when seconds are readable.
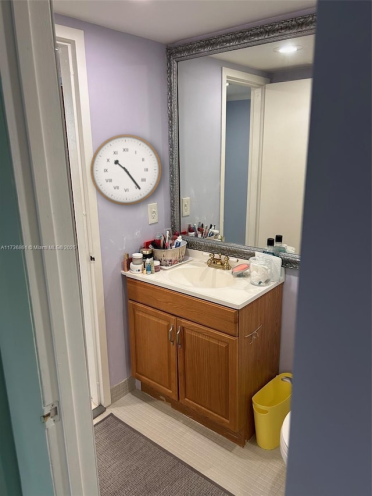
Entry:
10.24
